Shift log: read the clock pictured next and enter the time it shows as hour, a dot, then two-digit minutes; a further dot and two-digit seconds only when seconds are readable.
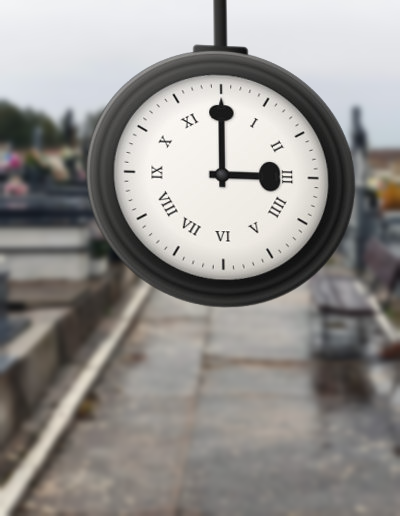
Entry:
3.00
